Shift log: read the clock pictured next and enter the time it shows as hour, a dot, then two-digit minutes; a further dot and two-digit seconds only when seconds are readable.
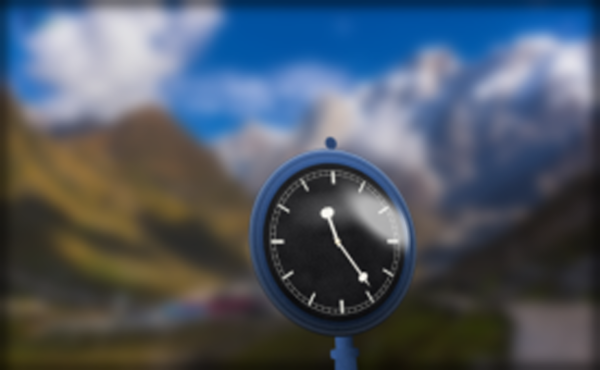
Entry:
11.24
